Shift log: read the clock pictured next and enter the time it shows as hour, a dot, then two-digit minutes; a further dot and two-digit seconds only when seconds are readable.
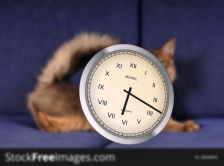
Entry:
6.18
